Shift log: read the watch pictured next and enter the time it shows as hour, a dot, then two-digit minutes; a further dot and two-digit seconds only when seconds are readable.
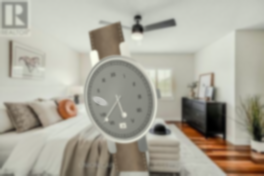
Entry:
5.38
